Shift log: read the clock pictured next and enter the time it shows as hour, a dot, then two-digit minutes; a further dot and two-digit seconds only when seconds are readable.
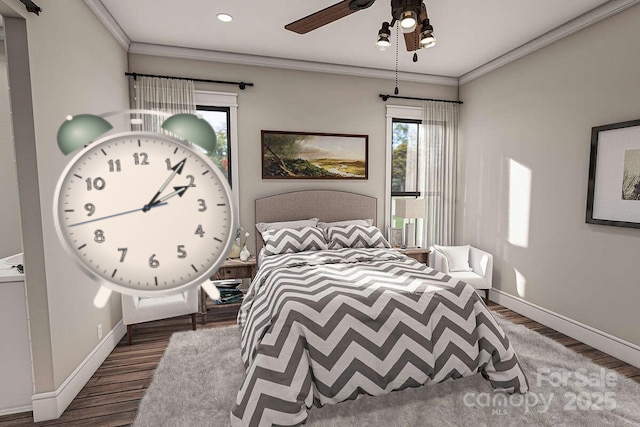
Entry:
2.06.43
